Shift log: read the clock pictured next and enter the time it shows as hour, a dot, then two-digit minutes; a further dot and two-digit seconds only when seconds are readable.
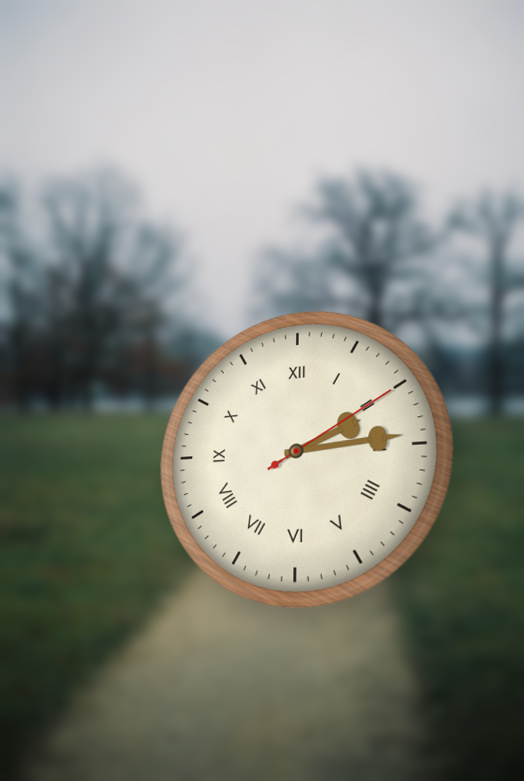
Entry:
2.14.10
